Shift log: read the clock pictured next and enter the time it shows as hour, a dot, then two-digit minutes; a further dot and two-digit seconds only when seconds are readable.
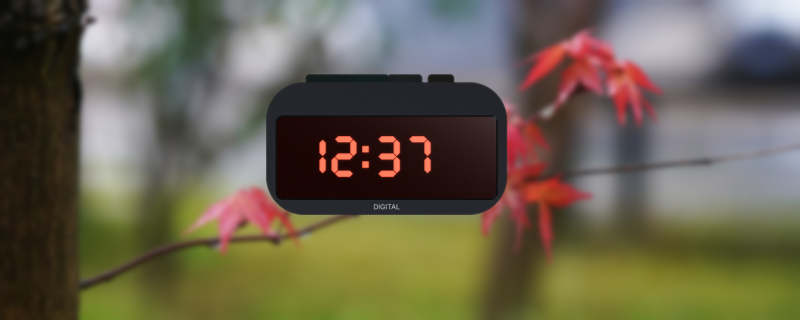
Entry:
12.37
